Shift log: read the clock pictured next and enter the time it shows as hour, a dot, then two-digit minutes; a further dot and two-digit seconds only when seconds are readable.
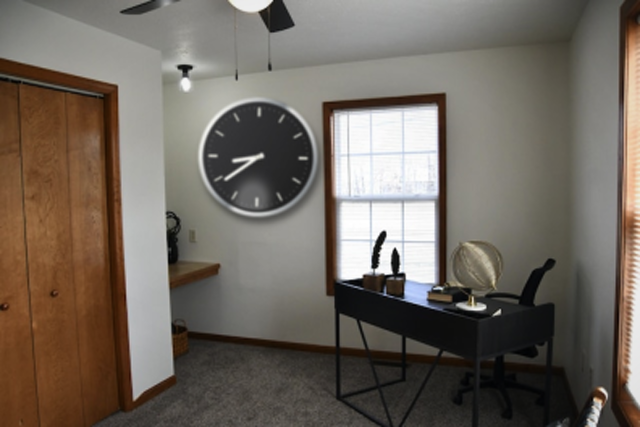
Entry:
8.39
